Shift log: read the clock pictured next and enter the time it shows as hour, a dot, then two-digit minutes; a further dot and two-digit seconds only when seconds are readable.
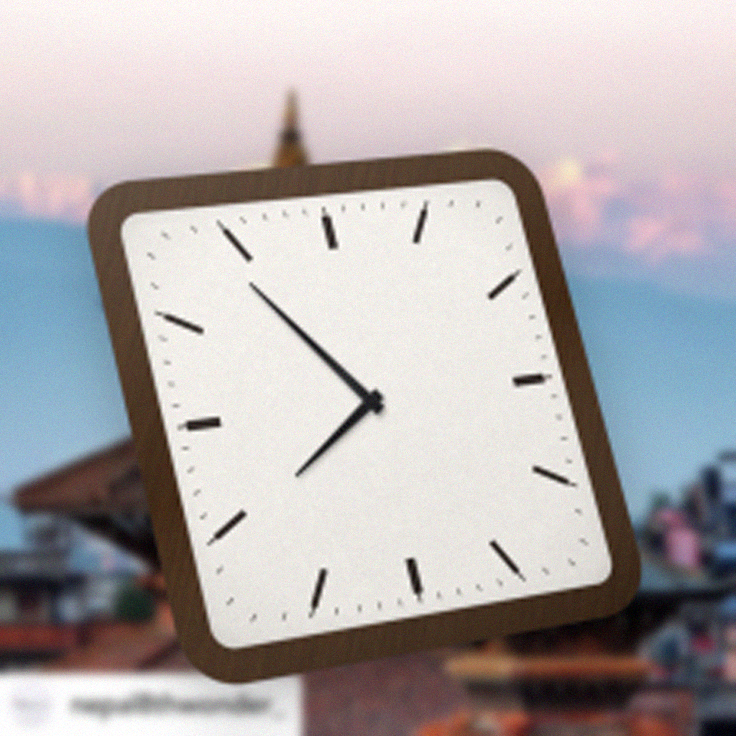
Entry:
7.54
